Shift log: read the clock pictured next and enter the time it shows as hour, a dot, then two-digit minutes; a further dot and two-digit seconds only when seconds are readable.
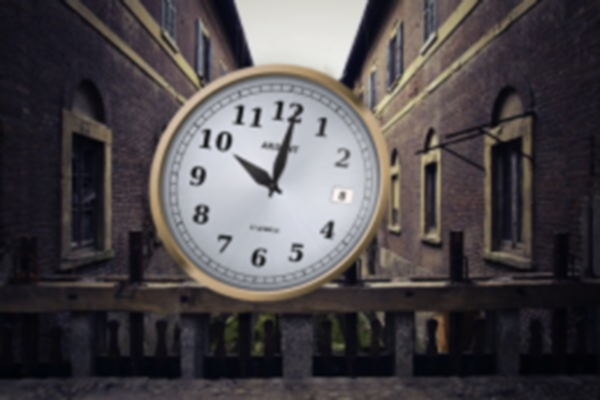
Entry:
10.01
